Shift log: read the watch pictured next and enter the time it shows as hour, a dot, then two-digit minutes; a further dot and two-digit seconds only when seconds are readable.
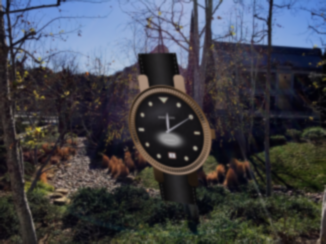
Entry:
12.10
